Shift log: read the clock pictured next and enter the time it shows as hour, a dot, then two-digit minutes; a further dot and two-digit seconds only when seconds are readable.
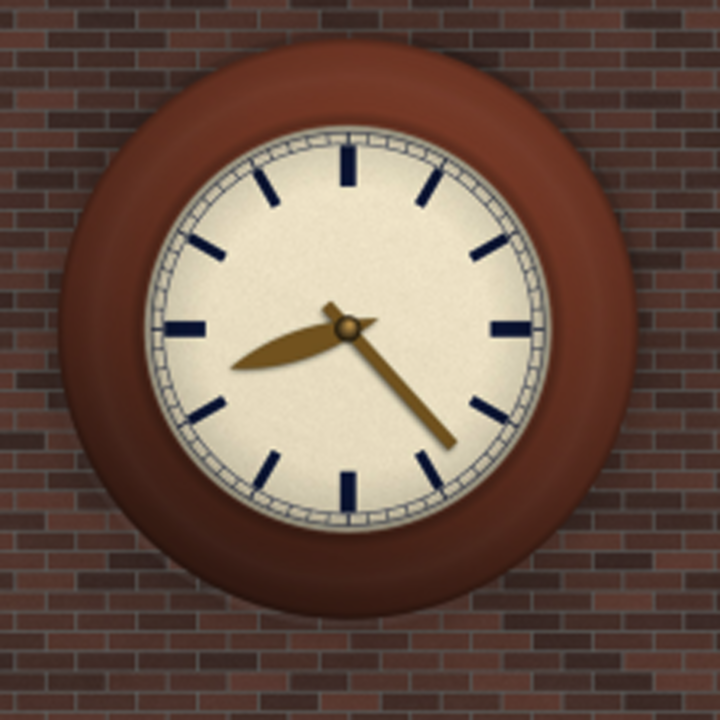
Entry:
8.23
